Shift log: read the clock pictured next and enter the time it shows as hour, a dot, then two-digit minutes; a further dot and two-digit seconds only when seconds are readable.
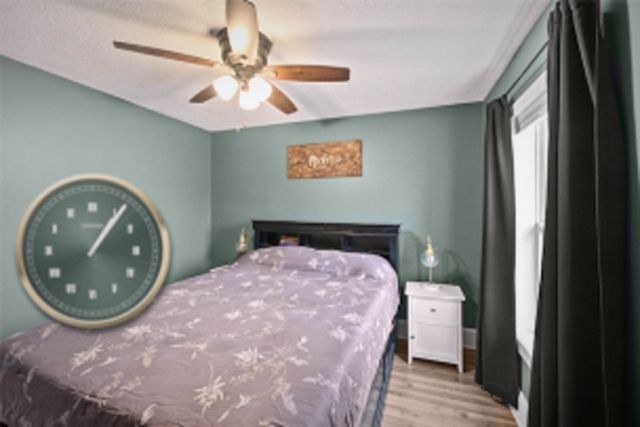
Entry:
1.06
